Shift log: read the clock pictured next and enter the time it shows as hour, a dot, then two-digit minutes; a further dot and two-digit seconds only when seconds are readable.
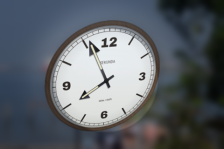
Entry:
7.56
